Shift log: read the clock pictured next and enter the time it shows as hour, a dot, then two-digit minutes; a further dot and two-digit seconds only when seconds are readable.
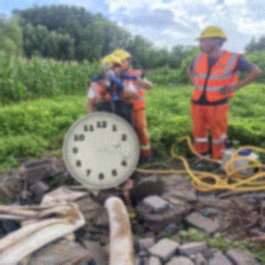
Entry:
2.17
